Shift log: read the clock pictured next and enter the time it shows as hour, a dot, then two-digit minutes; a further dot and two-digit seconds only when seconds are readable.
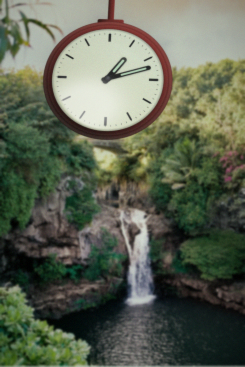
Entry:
1.12
